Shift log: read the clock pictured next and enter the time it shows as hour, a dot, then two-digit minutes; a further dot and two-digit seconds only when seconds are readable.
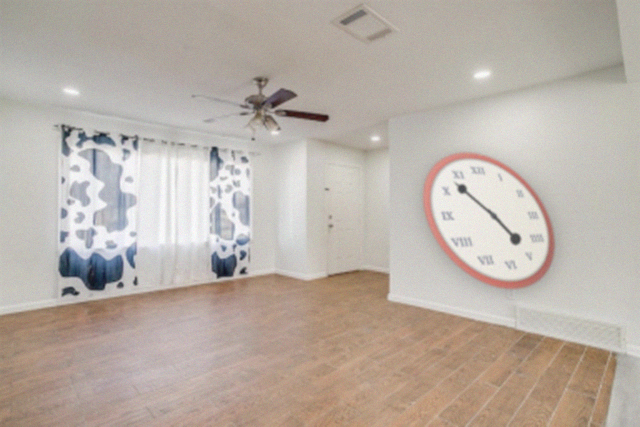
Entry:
4.53
